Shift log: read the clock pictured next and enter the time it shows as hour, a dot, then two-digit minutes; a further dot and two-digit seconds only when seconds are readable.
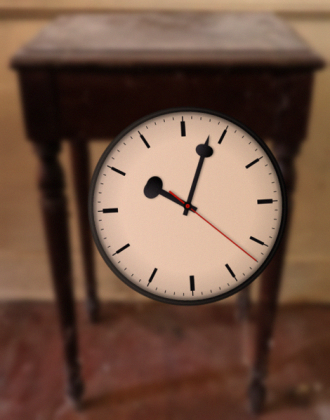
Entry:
10.03.22
